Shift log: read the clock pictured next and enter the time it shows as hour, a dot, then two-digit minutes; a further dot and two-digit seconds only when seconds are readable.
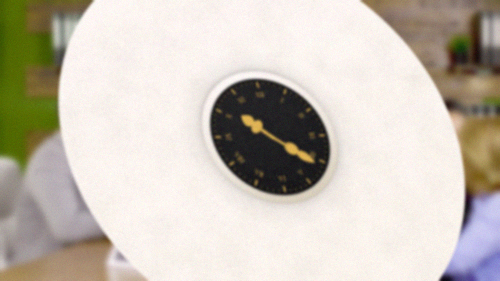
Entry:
10.21
